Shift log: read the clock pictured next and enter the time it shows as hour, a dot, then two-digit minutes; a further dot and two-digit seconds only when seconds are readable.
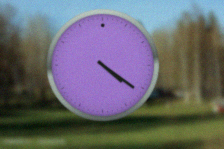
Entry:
4.21
